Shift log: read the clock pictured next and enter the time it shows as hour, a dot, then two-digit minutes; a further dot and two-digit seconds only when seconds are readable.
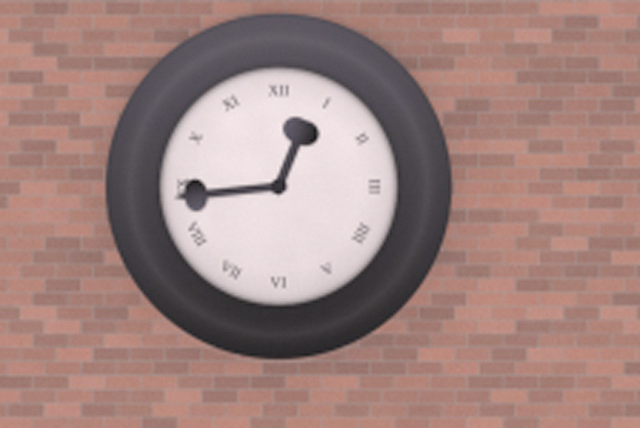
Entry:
12.44
